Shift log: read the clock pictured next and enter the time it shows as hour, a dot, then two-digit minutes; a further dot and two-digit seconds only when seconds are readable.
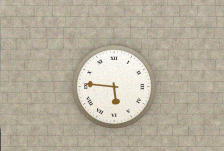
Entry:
5.46
